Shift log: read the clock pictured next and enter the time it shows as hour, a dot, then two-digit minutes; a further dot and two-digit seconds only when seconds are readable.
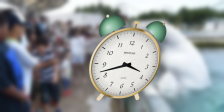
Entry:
3.42
